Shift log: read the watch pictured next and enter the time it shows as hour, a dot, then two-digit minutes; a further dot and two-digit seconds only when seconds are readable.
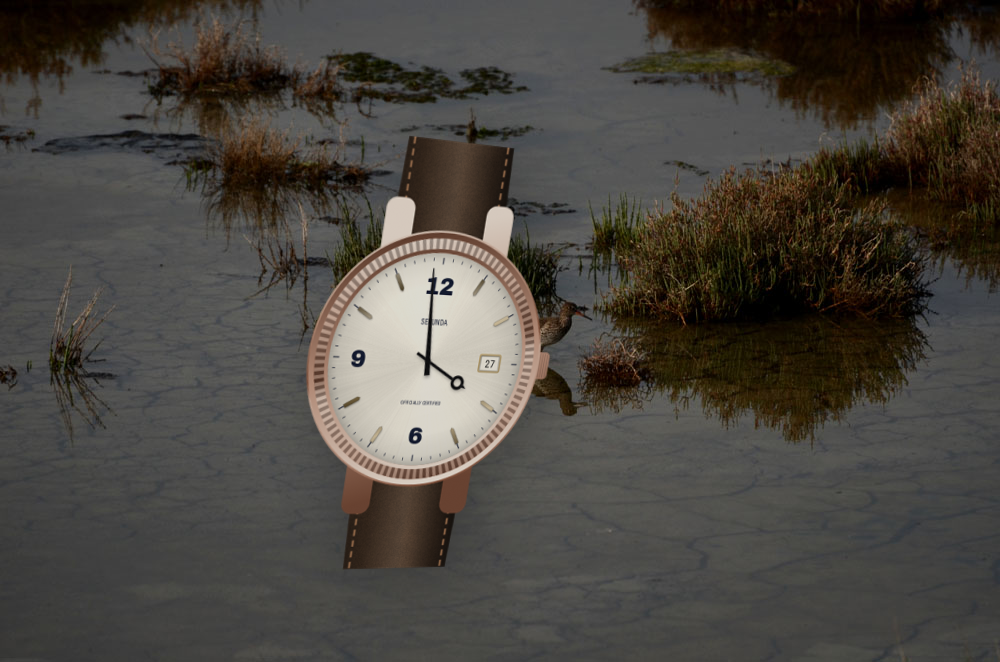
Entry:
3.59
